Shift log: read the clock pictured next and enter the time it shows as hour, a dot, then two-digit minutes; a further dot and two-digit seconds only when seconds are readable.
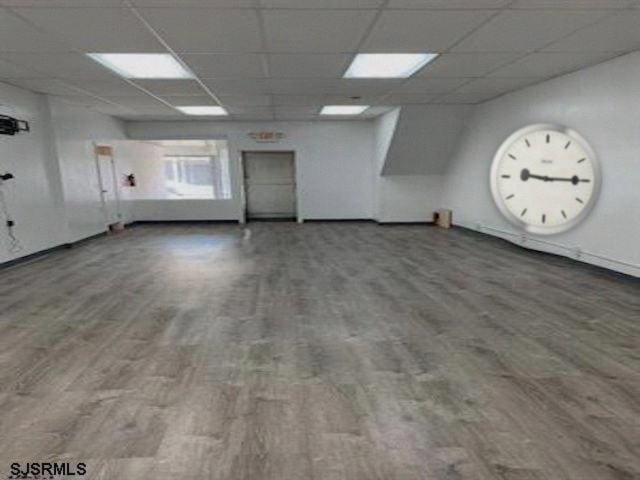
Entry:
9.15
